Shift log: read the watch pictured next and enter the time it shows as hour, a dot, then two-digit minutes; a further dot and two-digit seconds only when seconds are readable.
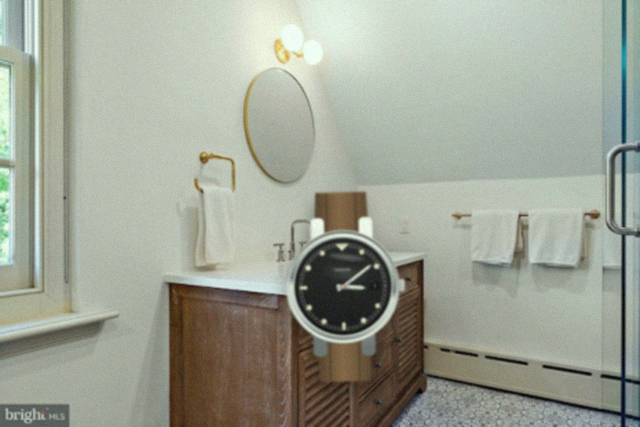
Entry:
3.09
